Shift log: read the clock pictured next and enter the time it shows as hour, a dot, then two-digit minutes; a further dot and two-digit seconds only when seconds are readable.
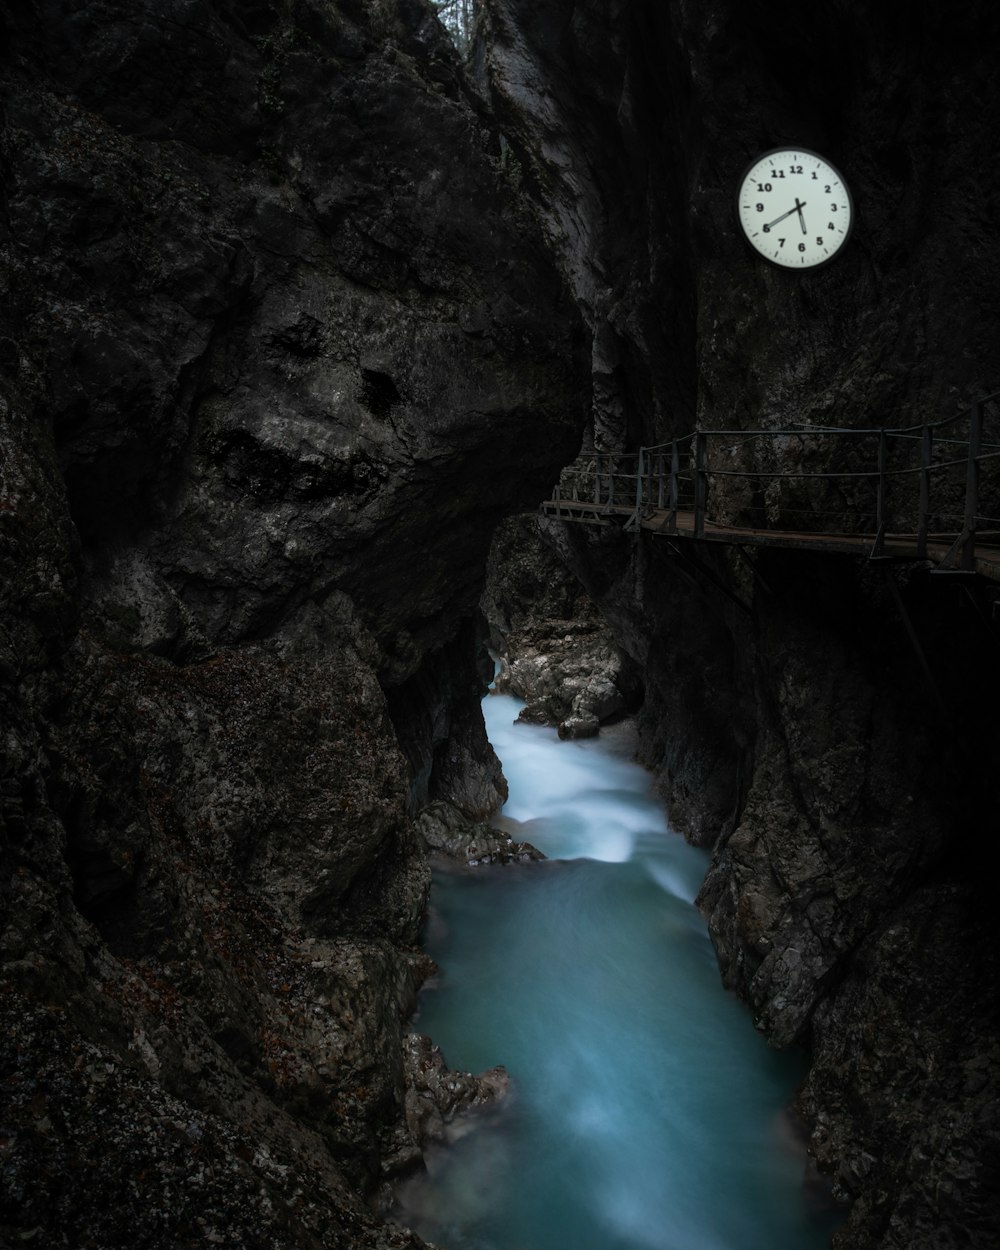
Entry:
5.40
